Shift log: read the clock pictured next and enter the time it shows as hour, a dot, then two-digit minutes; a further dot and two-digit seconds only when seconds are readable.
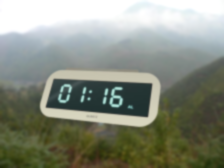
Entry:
1.16
